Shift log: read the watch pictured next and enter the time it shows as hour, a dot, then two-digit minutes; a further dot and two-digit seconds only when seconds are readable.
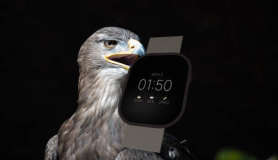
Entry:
1.50
